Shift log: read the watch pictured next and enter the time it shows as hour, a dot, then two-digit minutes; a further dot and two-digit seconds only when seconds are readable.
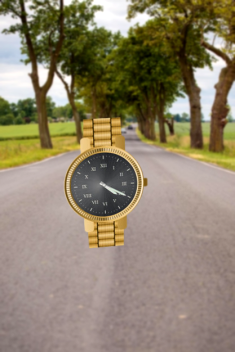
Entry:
4.20
